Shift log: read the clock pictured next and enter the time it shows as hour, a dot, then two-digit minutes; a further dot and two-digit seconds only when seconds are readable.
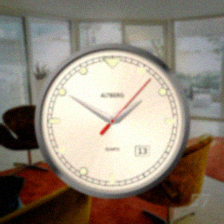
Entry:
1.50.07
